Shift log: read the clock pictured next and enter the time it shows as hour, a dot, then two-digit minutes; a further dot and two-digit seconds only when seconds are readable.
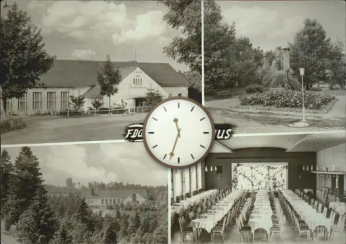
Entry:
11.33
